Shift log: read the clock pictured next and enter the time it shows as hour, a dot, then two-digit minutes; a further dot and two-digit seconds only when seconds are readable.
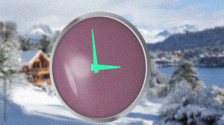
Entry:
2.59
